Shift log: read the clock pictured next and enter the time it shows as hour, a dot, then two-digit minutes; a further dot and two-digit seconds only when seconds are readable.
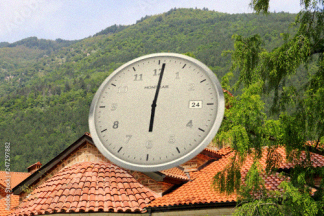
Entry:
6.01
